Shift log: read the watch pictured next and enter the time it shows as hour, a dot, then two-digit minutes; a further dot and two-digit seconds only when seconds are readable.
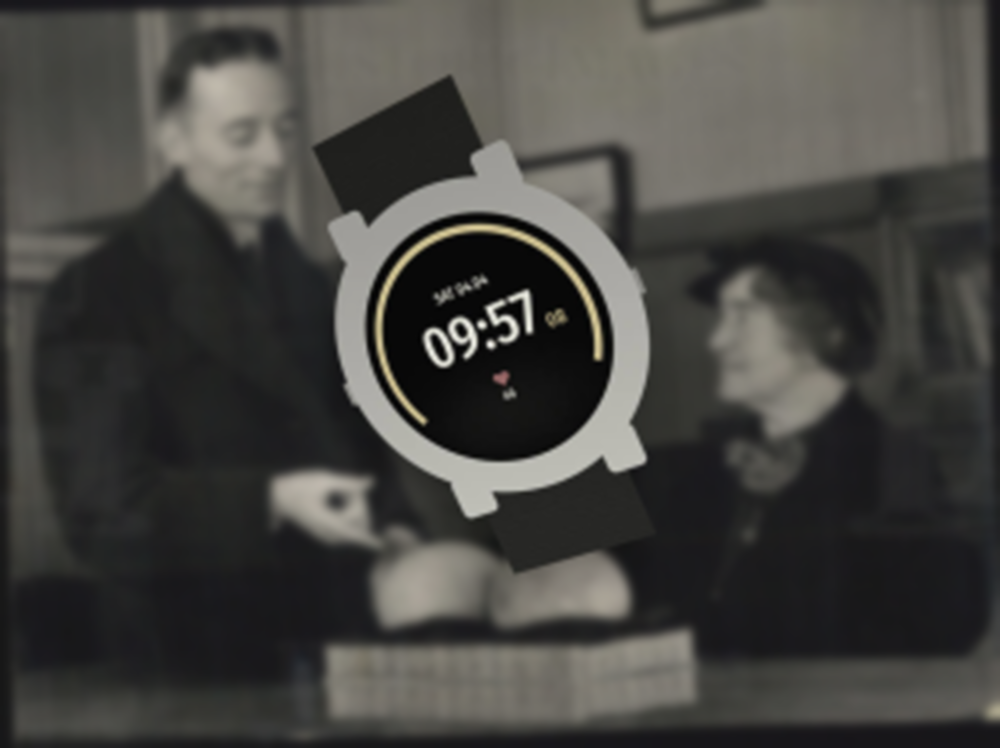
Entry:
9.57
